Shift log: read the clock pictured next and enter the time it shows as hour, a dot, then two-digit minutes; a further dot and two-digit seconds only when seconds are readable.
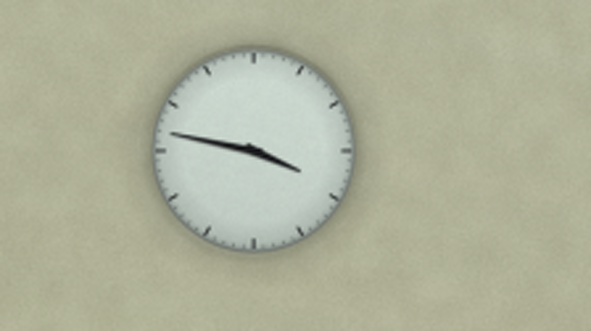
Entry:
3.47
